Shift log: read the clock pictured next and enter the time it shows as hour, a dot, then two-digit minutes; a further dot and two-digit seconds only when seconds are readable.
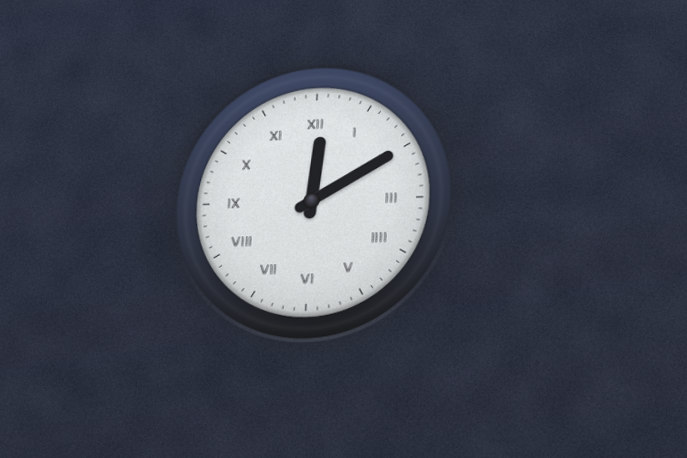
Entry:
12.10
